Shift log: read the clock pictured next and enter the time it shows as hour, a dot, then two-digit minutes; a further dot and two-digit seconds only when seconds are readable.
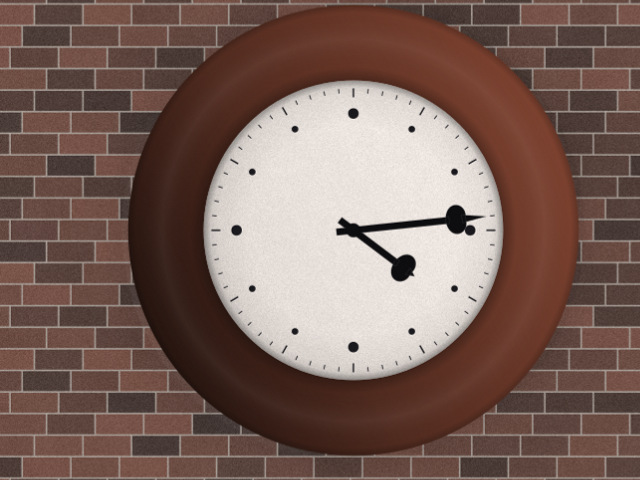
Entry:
4.14
